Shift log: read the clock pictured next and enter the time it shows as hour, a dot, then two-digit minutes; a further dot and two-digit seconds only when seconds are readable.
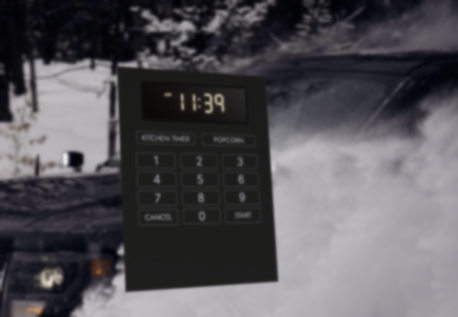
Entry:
11.39
